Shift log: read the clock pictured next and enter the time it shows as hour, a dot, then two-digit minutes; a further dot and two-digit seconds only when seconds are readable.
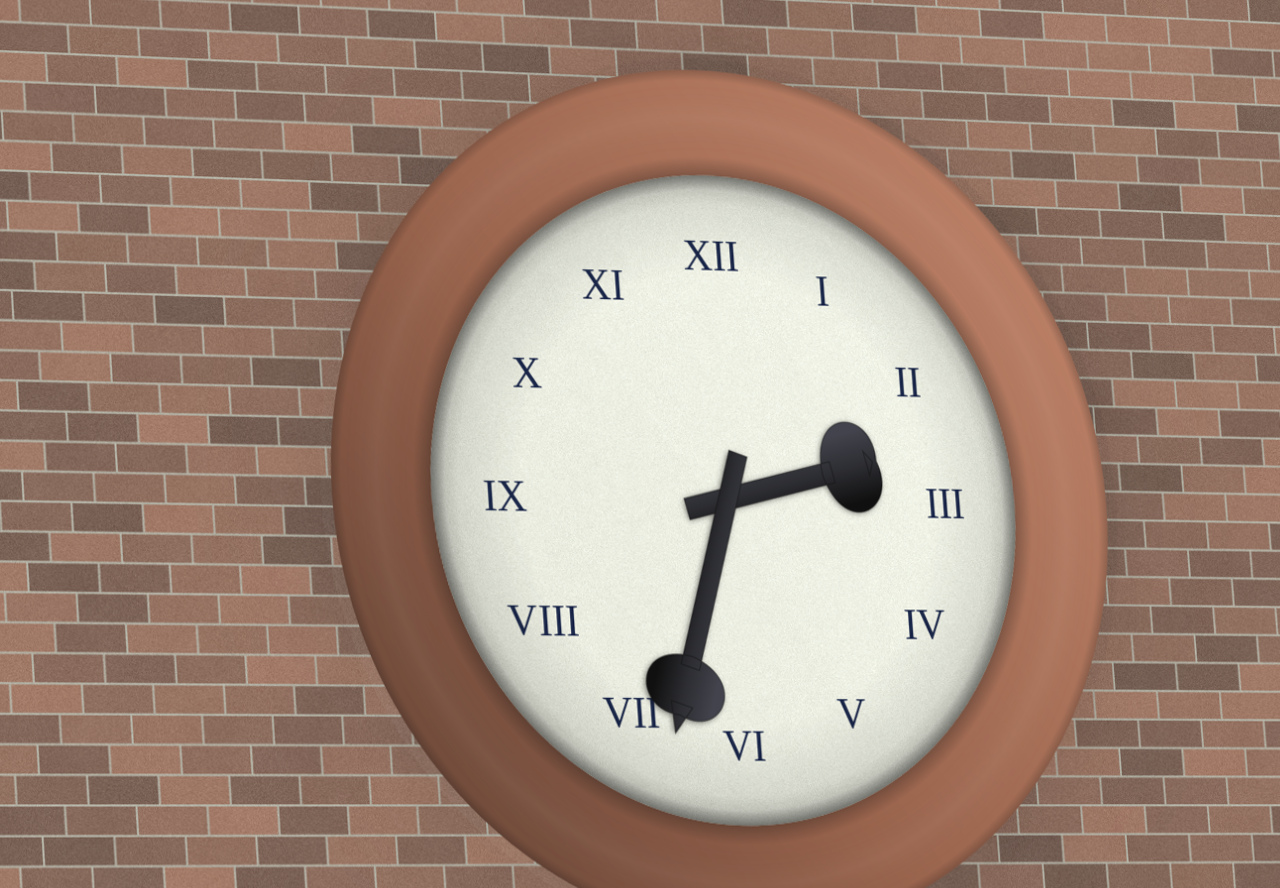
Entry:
2.33
